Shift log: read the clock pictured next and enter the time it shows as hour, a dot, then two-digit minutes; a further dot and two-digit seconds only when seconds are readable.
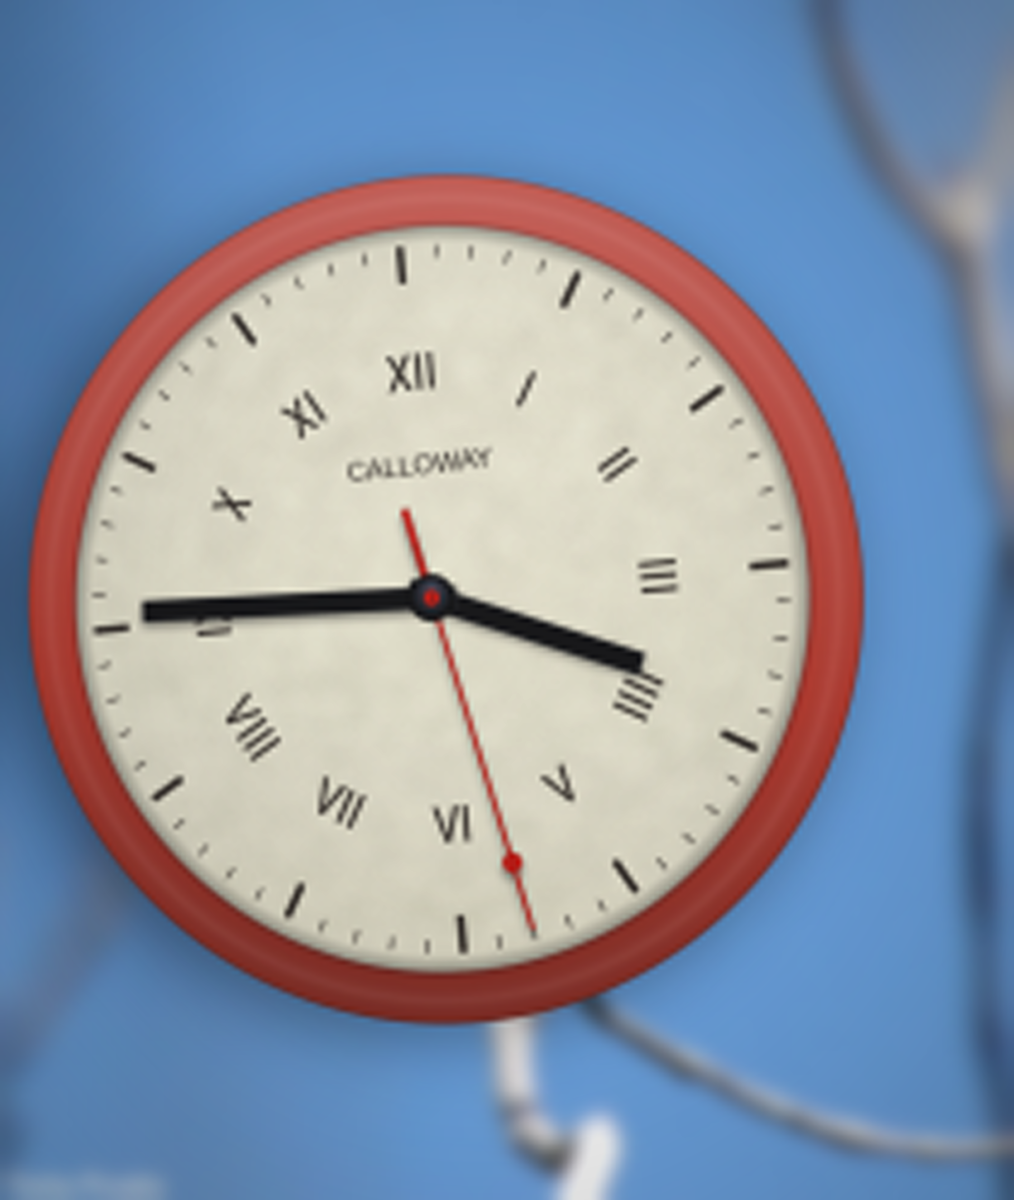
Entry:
3.45.28
